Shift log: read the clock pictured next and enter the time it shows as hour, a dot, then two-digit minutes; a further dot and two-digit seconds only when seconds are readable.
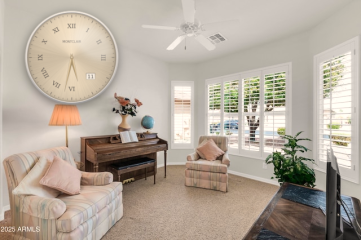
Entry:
5.32
